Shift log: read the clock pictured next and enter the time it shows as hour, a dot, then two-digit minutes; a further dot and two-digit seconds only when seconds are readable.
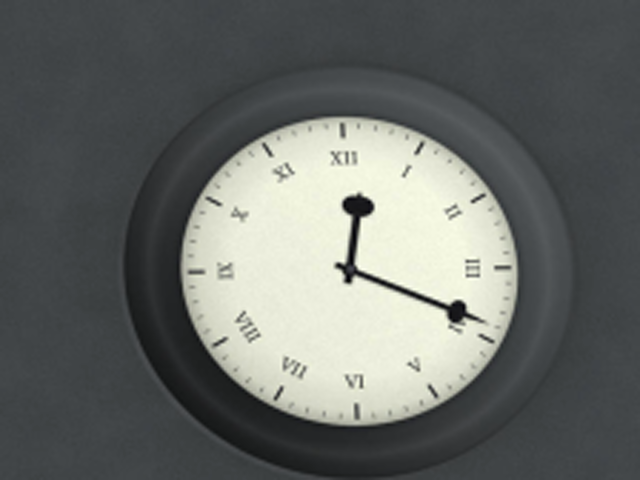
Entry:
12.19
